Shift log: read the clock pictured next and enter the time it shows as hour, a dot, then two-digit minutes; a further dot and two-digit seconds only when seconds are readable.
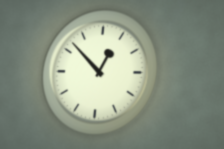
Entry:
12.52
